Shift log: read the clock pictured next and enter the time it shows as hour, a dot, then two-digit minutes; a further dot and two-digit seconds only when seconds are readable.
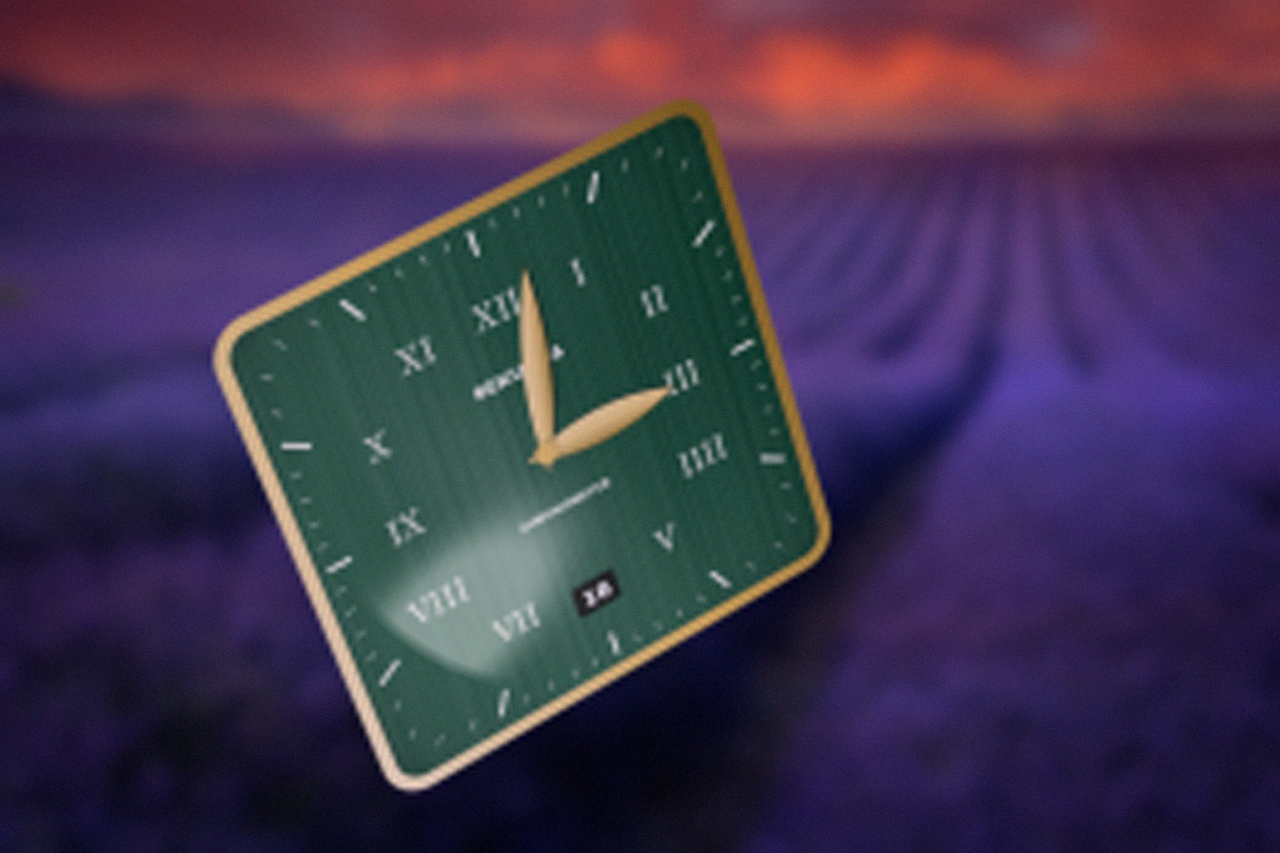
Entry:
3.02
